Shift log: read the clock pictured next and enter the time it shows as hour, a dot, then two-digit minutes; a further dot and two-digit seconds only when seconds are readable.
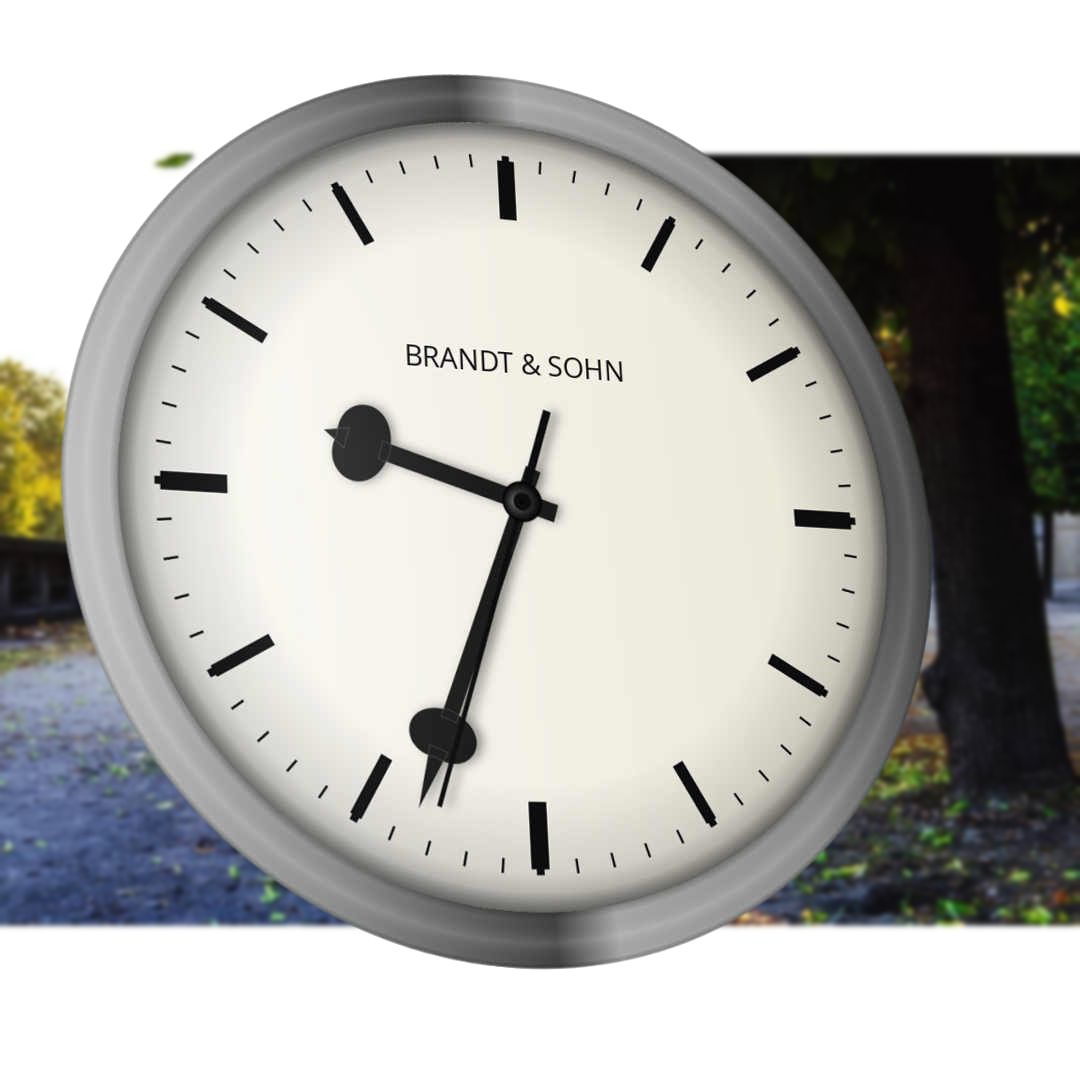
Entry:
9.33.33
